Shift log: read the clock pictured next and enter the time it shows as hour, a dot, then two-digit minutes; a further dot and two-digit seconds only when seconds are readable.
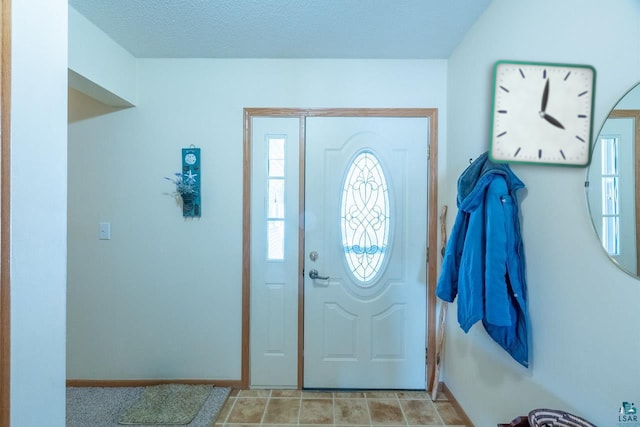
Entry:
4.01
